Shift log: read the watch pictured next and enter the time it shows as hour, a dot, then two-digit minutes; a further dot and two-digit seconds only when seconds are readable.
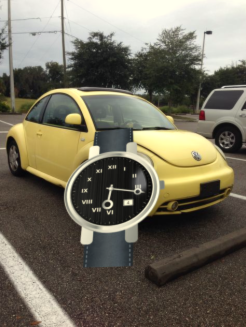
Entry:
6.17
